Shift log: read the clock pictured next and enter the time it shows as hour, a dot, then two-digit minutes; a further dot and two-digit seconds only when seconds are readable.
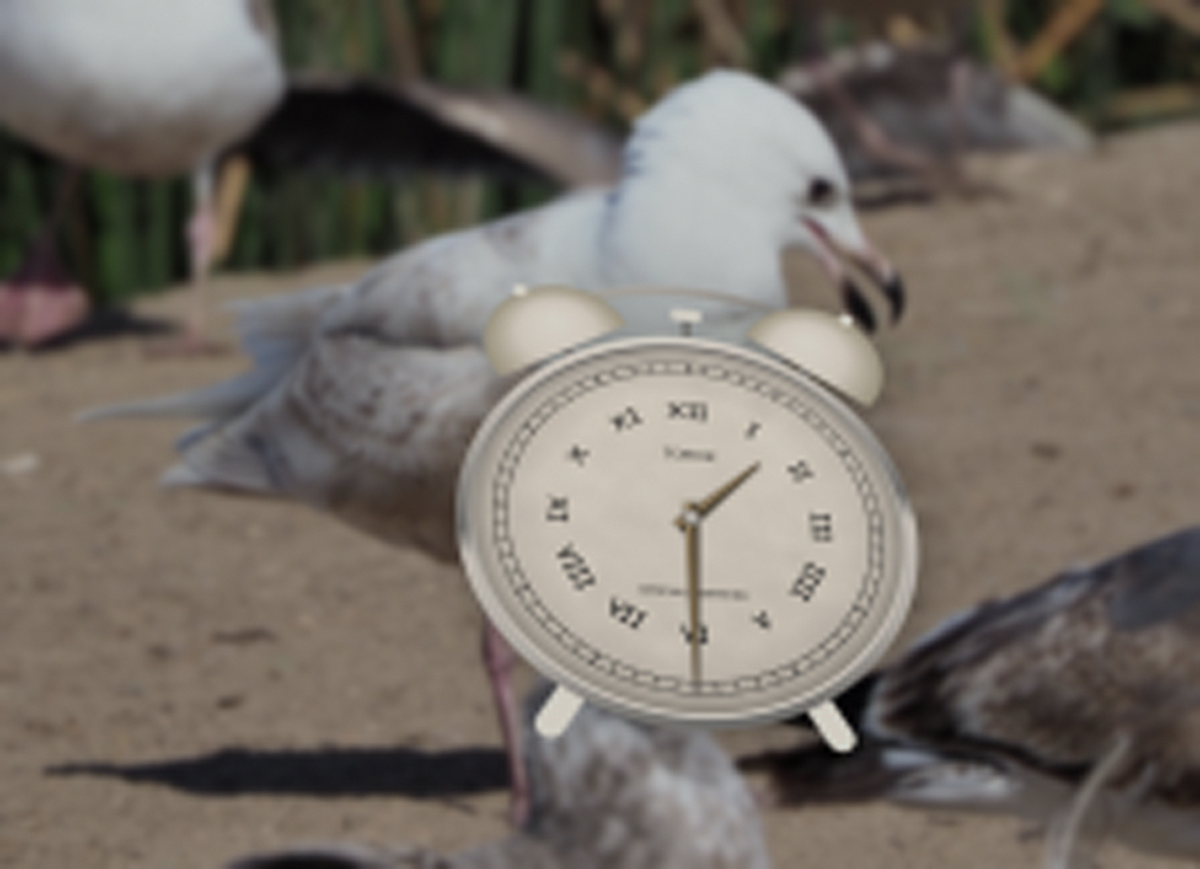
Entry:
1.30
